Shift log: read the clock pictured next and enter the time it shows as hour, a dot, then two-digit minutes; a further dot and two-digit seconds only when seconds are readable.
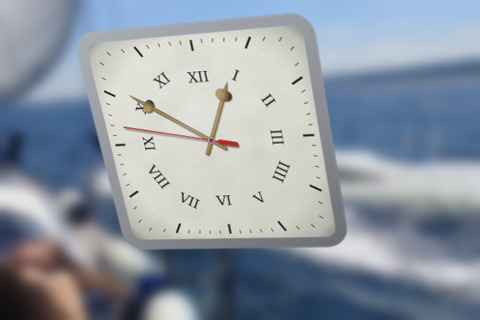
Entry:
12.50.47
